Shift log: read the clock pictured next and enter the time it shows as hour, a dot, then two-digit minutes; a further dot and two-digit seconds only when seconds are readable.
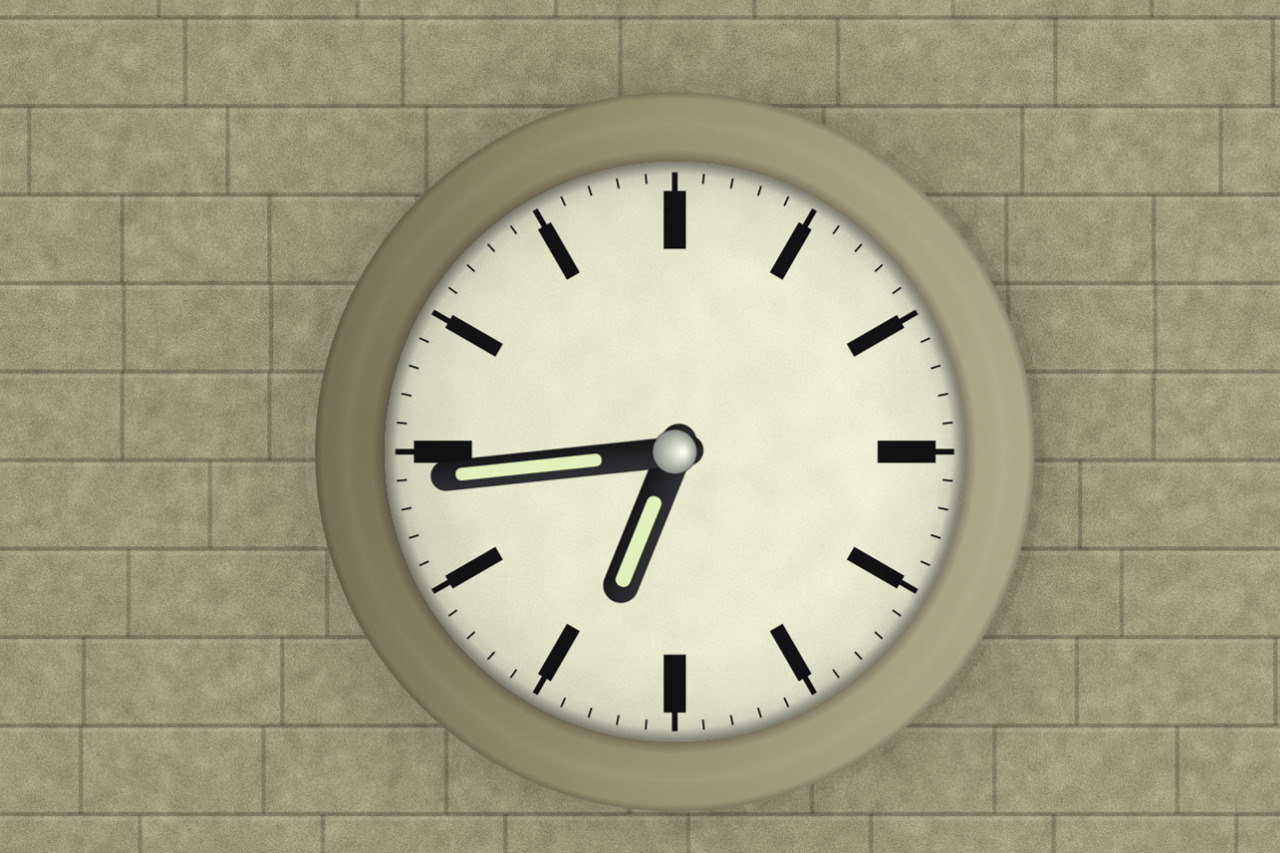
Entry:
6.44
